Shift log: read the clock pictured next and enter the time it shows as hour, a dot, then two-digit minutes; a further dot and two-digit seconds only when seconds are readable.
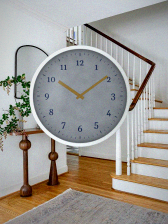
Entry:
10.09
